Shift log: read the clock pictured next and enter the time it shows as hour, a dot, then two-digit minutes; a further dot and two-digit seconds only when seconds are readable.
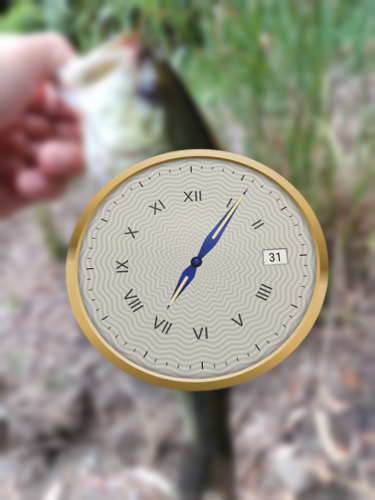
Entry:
7.06
